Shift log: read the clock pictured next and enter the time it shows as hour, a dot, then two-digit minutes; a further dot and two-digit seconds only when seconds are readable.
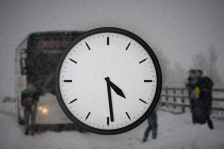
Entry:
4.29
